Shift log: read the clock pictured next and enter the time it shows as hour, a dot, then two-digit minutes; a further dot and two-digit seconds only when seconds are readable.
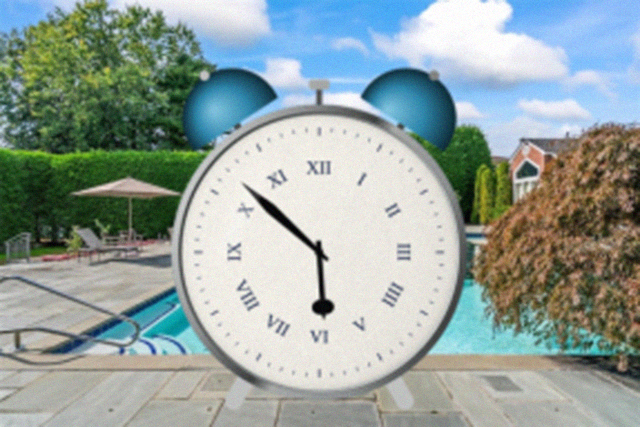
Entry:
5.52
